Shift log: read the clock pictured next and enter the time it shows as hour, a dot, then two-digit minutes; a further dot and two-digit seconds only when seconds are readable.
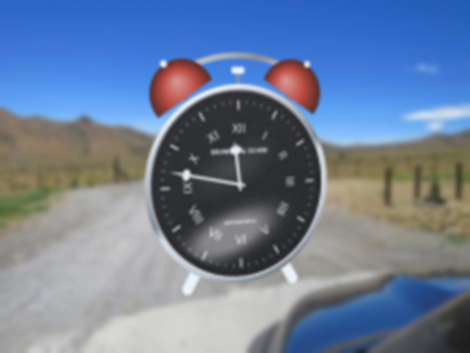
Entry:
11.47
